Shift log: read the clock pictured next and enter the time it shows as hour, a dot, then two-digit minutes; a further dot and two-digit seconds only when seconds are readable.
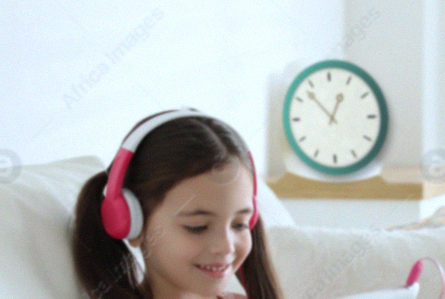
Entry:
12.53
